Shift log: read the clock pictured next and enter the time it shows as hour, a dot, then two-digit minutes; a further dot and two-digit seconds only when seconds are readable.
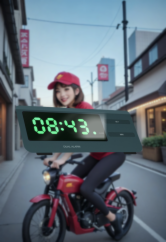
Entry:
8.43
